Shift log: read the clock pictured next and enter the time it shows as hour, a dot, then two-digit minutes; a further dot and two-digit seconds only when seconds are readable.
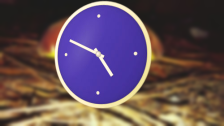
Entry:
4.49
